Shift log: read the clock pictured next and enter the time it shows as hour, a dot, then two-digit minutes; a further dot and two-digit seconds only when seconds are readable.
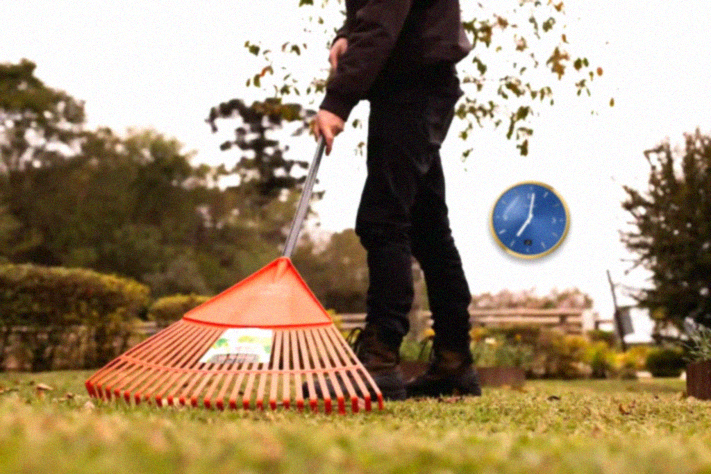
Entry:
7.01
